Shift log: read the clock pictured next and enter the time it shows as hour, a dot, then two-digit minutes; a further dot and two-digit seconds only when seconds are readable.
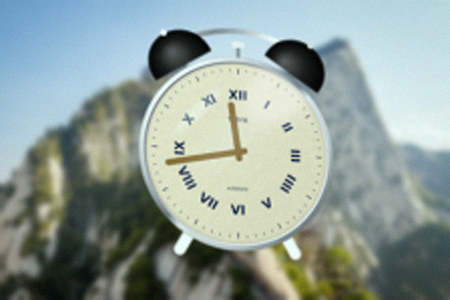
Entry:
11.43
